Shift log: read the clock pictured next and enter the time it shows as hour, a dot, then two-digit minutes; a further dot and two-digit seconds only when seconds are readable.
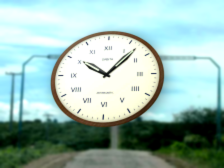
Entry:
10.07
